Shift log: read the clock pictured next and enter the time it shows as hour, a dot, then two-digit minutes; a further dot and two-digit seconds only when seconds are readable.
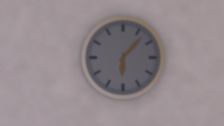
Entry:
6.07
